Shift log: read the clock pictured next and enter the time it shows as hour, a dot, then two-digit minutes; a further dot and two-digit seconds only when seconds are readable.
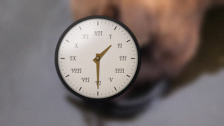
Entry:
1.30
